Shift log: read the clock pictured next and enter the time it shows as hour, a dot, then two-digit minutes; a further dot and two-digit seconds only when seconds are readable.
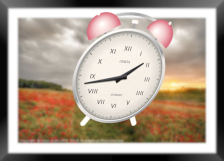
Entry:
1.43
